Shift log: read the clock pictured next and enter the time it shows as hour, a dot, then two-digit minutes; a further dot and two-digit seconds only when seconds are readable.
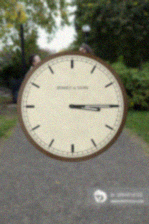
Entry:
3.15
